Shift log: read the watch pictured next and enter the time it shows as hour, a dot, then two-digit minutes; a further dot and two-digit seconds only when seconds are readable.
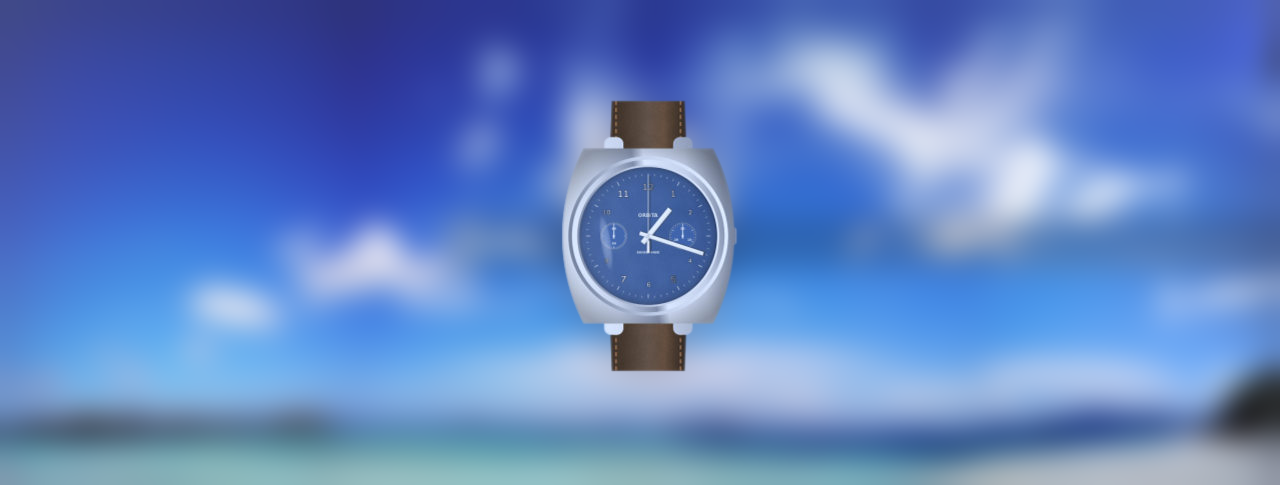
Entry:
1.18
